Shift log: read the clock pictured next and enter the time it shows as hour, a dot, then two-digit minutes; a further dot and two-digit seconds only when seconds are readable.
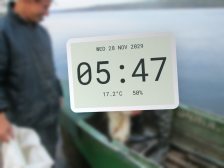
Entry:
5.47
